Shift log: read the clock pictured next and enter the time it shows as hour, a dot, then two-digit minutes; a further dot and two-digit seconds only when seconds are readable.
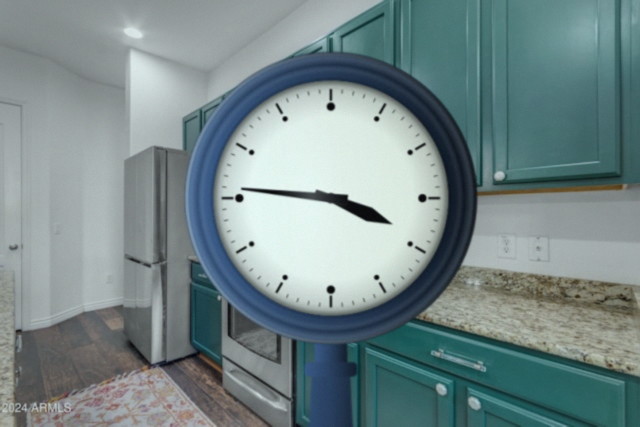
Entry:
3.46
